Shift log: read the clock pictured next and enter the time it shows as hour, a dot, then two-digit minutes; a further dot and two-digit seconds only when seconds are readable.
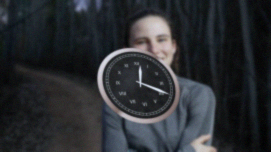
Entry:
12.19
